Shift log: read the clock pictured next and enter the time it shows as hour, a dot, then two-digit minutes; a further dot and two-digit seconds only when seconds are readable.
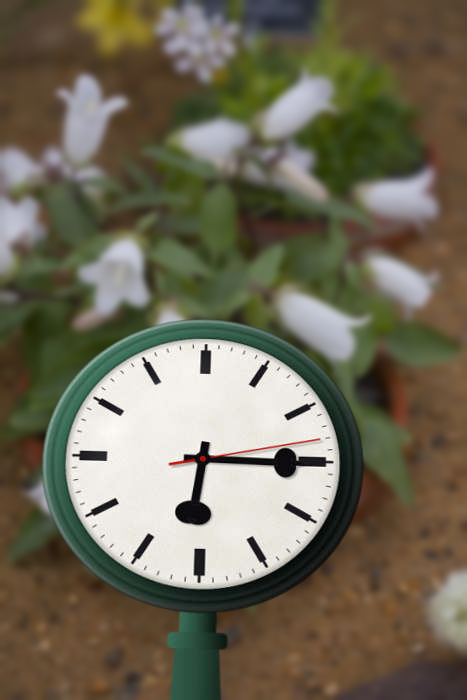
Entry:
6.15.13
